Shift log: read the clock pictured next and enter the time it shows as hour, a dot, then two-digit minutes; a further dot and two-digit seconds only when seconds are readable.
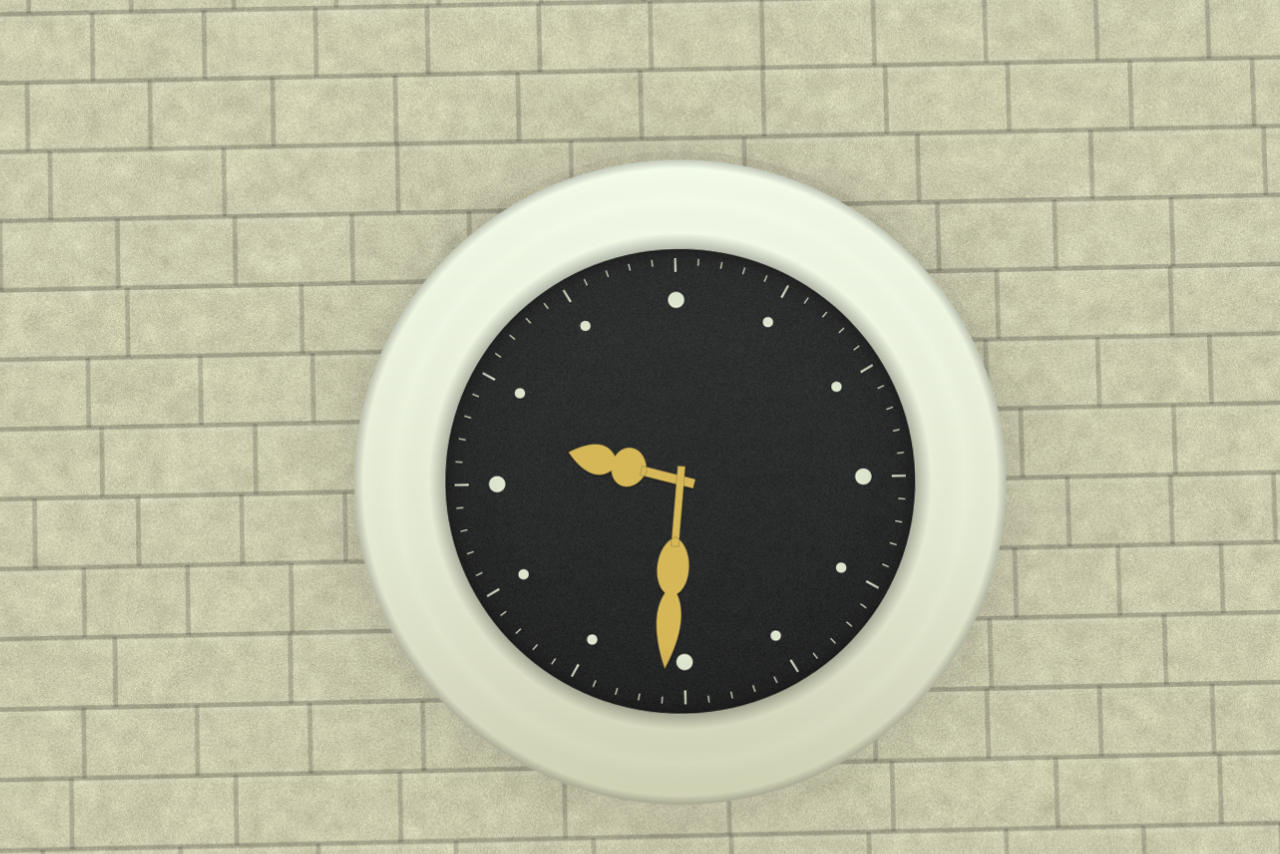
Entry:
9.31
